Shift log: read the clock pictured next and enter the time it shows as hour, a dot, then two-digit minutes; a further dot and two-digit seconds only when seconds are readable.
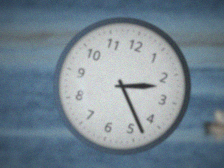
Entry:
2.23
